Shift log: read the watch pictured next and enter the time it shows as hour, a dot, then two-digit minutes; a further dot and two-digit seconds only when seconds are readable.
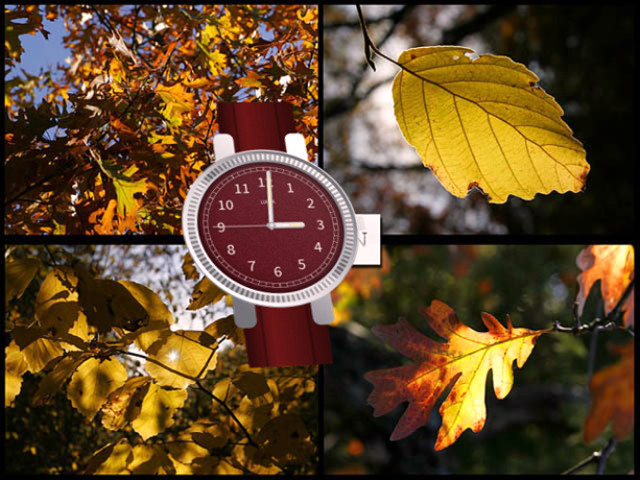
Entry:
3.00.45
